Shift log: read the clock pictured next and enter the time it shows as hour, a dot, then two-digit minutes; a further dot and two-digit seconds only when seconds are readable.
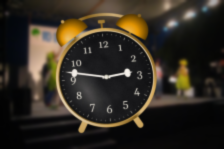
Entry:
2.47
